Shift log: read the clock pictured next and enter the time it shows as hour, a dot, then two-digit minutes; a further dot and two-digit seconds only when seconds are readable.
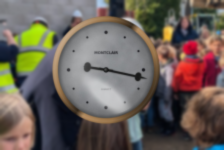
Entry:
9.17
